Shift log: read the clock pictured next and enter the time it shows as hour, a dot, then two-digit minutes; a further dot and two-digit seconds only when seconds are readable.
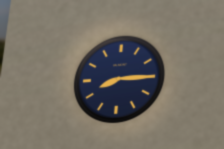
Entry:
8.15
